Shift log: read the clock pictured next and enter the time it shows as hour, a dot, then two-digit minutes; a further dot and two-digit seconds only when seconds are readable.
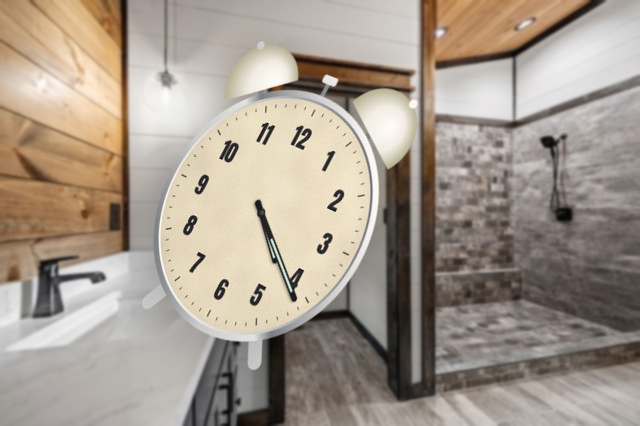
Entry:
4.21
